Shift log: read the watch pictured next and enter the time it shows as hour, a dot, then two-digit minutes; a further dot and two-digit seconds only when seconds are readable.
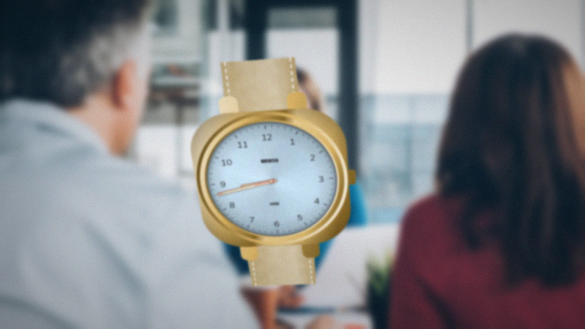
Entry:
8.43
